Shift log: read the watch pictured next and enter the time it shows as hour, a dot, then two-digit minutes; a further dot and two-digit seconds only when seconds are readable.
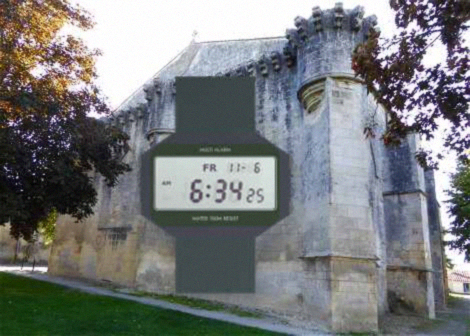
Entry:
6.34.25
